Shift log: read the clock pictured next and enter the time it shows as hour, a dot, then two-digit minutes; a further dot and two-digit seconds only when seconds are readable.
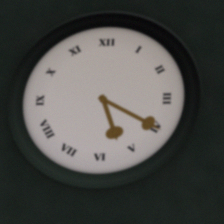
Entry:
5.20
